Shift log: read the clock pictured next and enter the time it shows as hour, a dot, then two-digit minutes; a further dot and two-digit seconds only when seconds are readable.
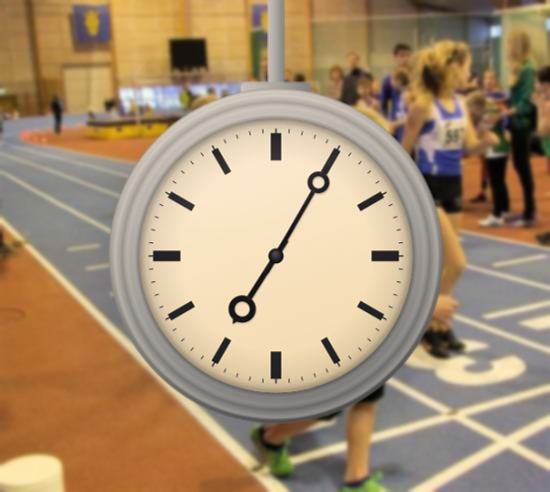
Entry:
7.05
